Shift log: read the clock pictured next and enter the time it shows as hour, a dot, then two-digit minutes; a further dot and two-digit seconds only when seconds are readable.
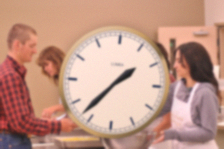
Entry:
1.37
